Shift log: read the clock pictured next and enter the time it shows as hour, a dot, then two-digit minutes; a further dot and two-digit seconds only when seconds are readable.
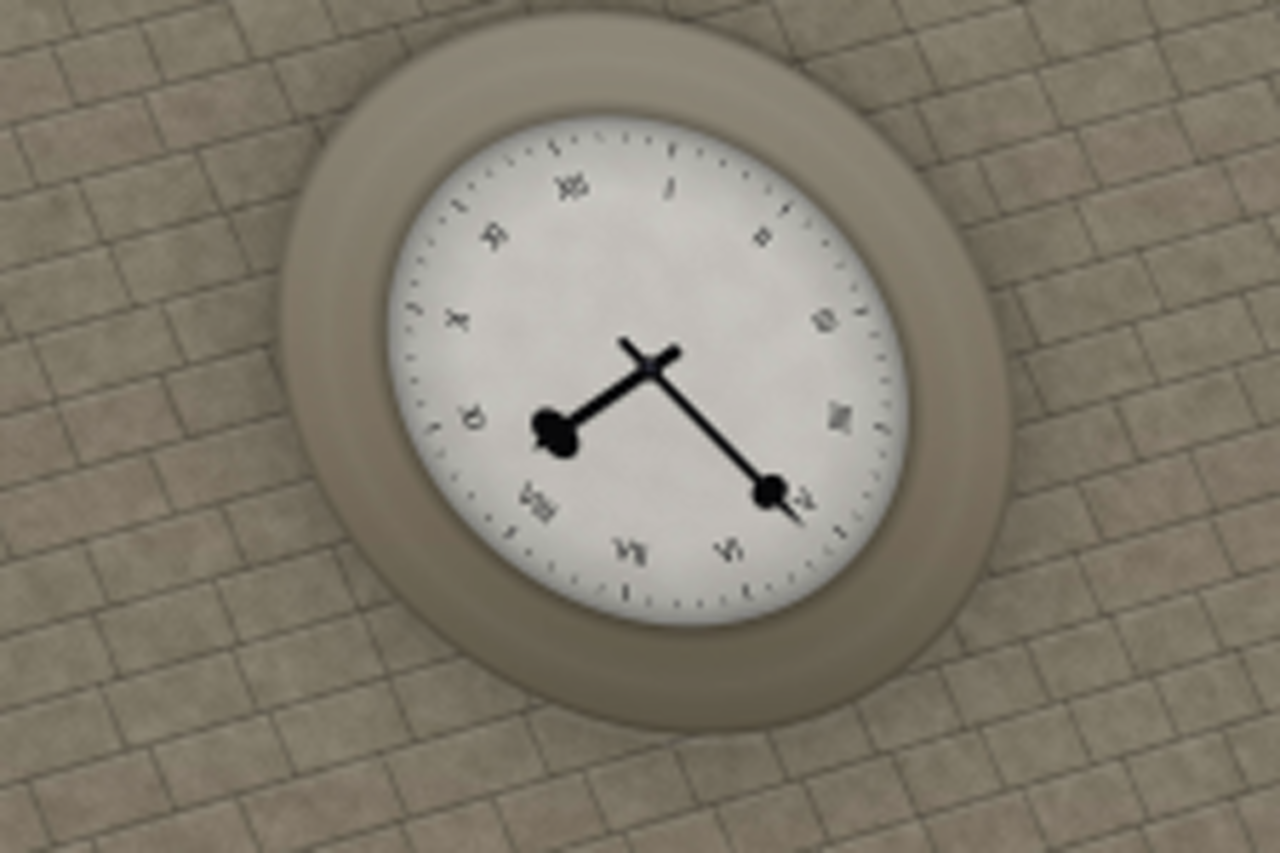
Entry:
8.26
